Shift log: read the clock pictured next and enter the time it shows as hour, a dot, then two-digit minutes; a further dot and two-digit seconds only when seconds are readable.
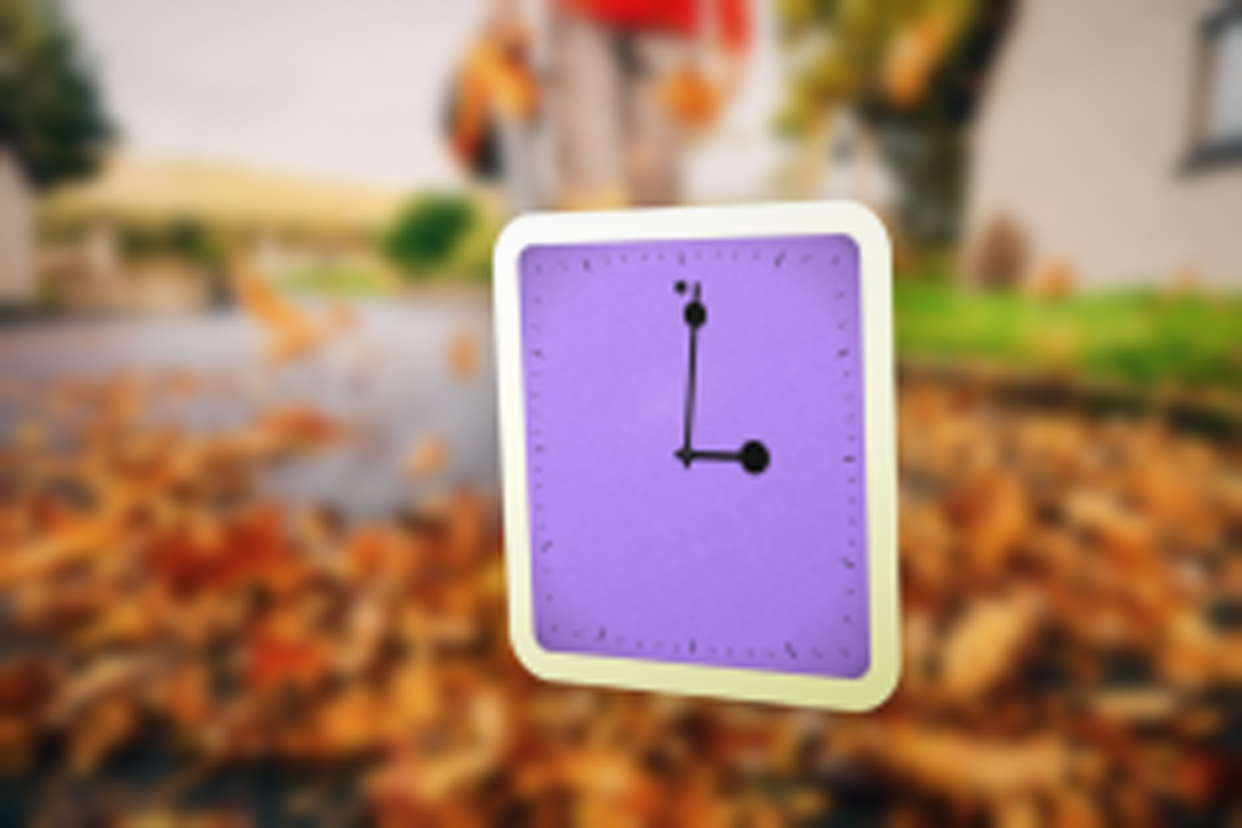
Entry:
3.01
